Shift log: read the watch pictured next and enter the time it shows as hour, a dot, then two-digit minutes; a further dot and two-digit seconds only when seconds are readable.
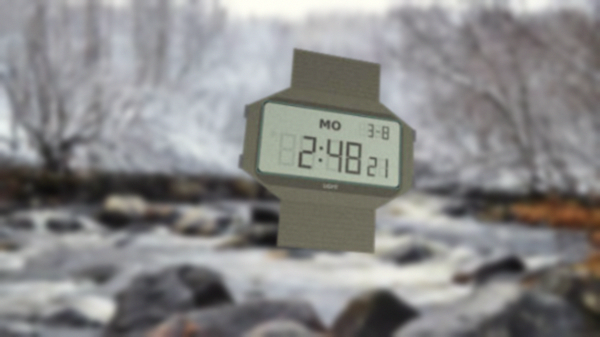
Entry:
2.48.21
